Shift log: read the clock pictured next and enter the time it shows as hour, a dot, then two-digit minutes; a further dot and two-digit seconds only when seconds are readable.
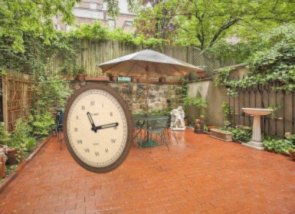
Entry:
11.14
